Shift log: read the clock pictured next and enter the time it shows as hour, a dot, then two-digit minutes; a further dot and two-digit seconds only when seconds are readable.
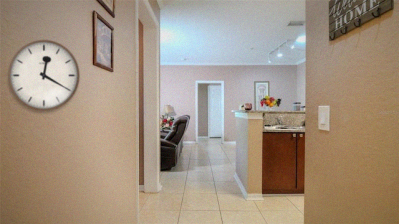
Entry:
12.20
